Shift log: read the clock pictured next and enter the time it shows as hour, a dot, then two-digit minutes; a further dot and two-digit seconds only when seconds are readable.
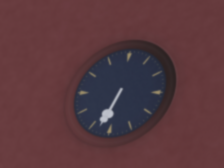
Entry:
6.33
